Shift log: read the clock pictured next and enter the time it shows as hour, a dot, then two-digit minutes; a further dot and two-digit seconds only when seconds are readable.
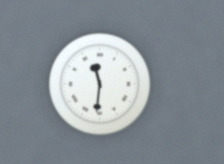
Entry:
11.31
